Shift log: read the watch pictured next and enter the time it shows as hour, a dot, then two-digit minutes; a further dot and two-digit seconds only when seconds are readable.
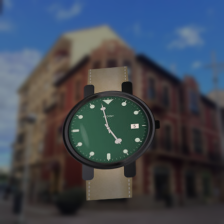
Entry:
4.58
